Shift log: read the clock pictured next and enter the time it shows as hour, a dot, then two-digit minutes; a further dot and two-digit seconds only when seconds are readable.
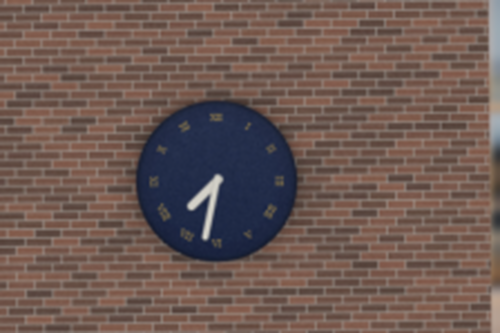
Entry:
7.32
